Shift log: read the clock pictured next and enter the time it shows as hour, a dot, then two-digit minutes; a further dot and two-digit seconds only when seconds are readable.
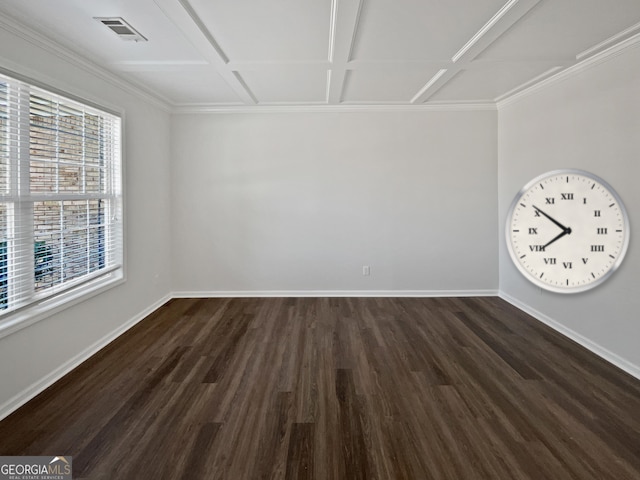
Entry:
7.51
